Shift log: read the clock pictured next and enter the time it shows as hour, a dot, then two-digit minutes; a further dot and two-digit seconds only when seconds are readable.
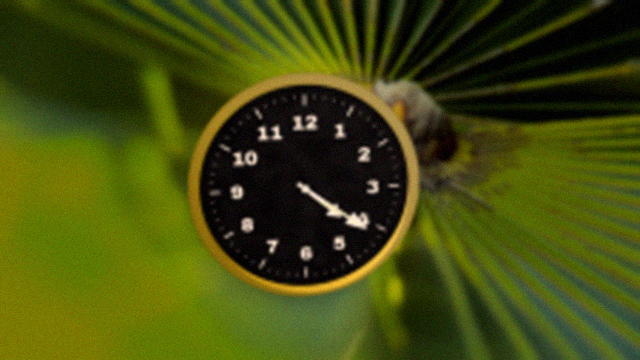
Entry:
4.21
